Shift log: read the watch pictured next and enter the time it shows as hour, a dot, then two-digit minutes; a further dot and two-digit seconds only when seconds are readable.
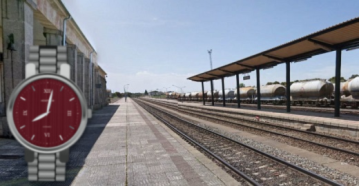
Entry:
8.02
